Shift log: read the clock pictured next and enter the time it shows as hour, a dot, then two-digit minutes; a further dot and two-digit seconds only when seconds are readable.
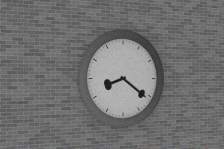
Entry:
8.21
